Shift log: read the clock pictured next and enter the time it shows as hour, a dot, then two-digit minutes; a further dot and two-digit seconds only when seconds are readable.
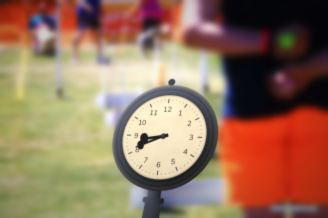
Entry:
8.41
